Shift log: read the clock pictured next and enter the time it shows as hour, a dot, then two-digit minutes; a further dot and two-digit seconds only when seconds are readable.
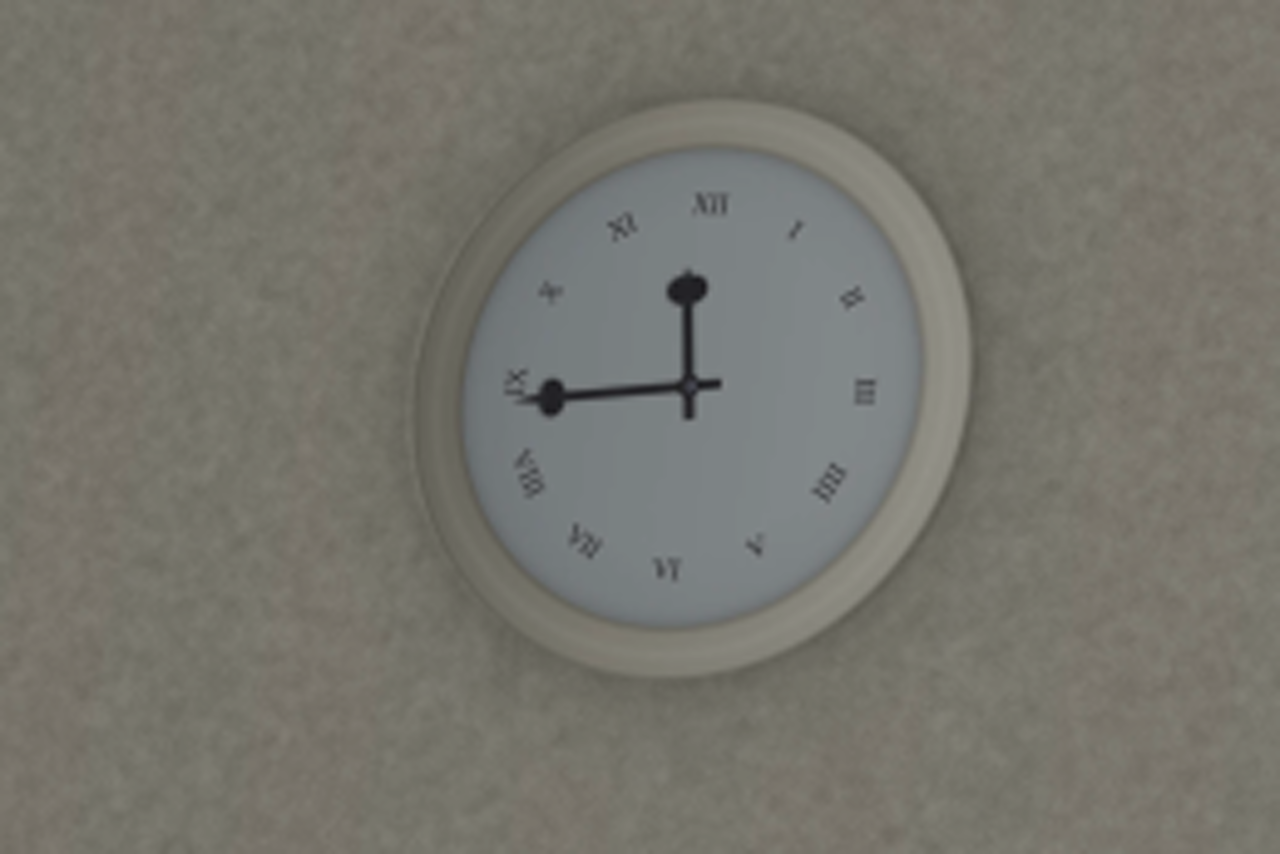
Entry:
11.44
